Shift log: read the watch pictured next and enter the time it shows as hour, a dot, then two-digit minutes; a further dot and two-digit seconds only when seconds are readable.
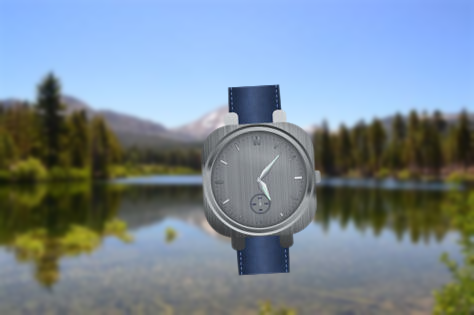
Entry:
5.07
